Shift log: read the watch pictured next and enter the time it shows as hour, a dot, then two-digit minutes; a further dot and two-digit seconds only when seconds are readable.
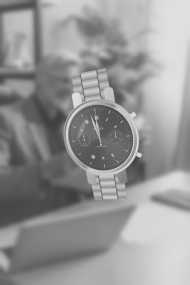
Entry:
11.58
